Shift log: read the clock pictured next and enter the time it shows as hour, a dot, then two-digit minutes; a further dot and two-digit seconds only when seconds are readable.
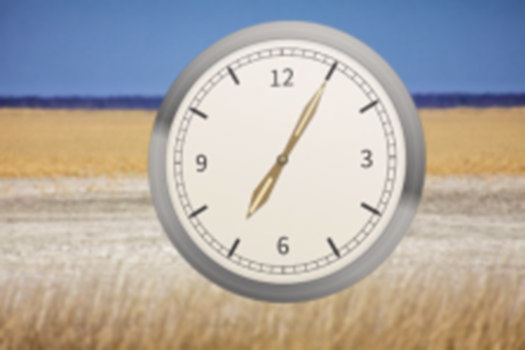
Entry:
7.05
